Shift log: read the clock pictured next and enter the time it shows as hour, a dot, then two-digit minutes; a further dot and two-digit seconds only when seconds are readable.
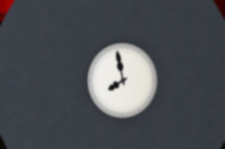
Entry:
7.58
